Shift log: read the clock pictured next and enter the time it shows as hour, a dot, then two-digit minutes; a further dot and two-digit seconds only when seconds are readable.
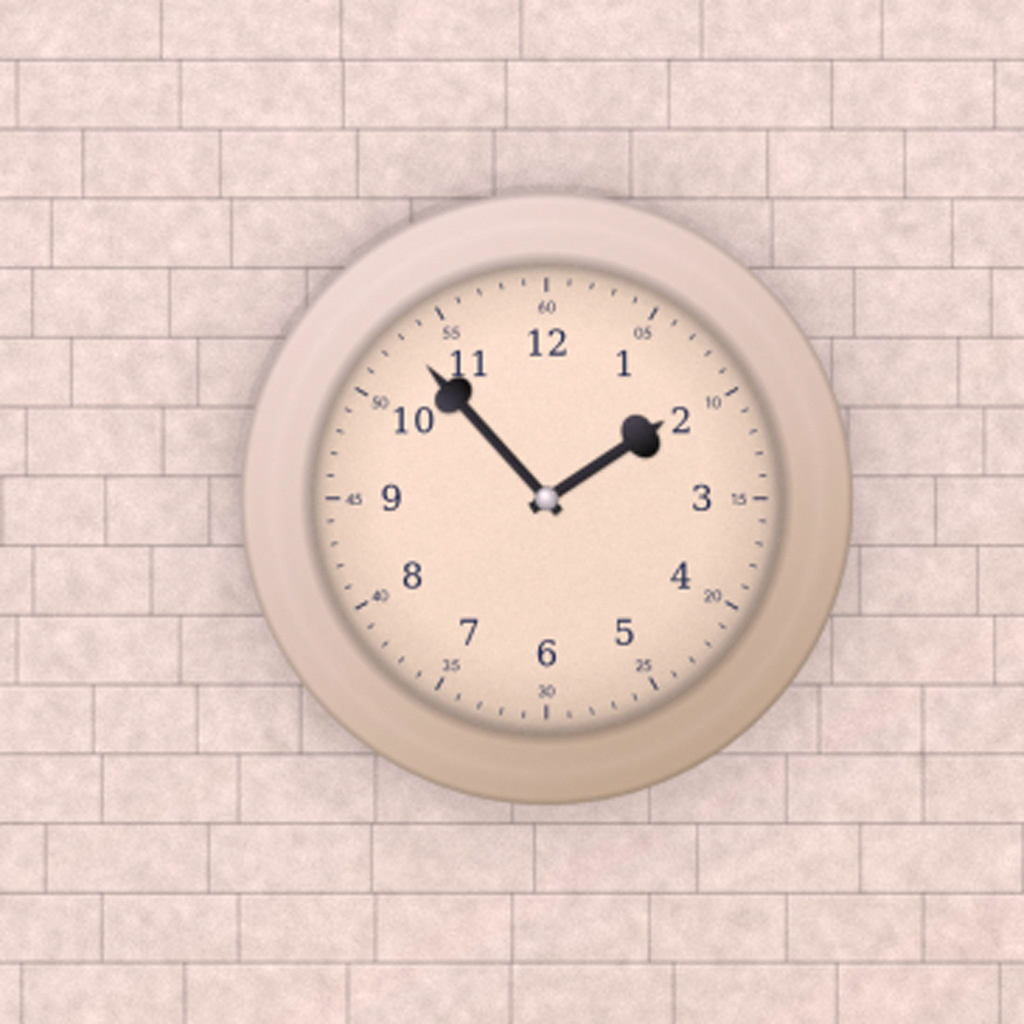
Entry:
1.53
